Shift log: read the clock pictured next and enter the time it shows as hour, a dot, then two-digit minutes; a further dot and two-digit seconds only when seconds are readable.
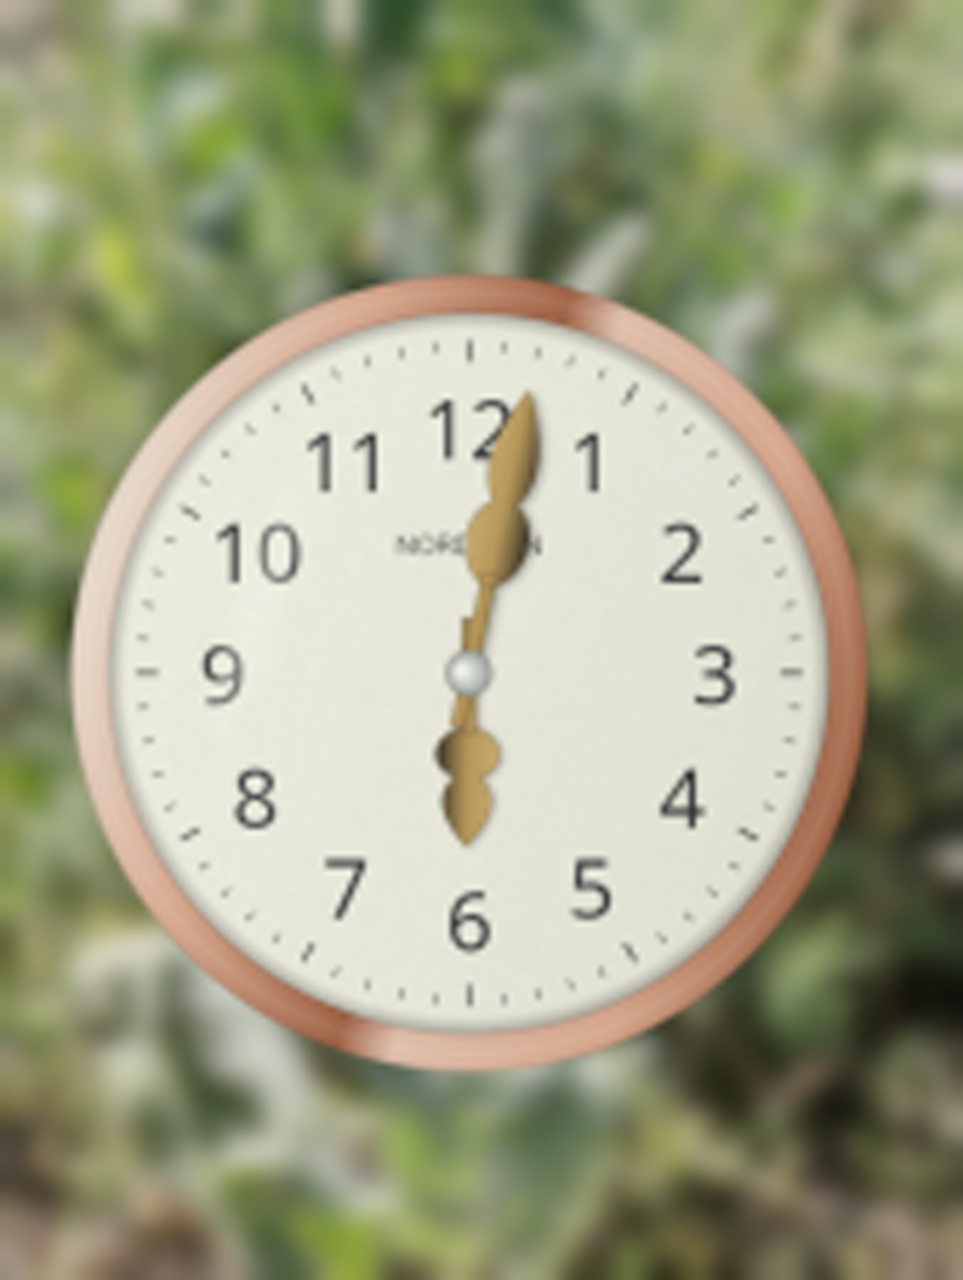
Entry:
6.02
